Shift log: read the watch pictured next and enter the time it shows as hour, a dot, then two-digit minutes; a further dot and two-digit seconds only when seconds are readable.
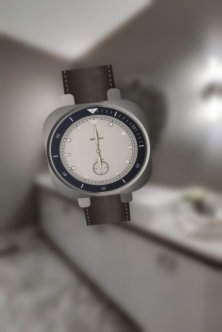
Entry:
6.00
